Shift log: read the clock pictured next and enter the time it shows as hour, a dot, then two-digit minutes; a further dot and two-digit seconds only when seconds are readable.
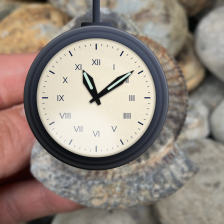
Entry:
11.09
